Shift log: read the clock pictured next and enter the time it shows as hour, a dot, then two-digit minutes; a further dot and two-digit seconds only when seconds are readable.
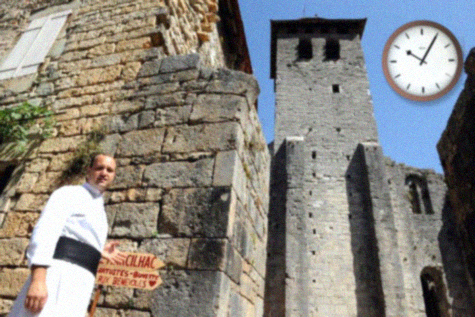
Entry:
10.05
